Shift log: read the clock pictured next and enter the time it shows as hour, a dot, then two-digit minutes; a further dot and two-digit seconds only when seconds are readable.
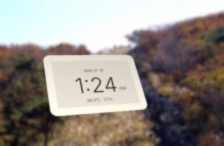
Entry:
1.24
